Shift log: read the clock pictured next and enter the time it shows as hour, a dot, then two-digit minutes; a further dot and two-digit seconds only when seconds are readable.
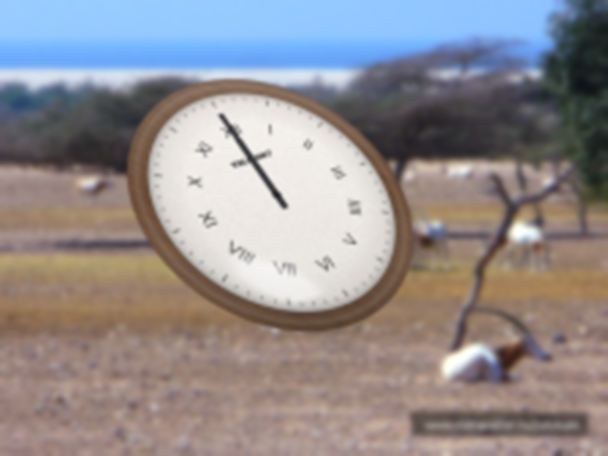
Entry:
12.00
